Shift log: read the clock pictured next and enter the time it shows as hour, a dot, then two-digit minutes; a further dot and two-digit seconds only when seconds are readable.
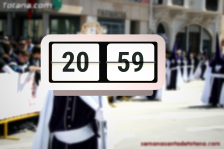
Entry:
20.59
